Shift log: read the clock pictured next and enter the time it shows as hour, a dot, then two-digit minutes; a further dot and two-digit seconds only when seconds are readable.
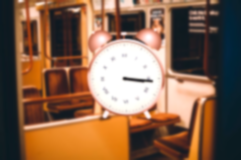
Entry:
3.16
